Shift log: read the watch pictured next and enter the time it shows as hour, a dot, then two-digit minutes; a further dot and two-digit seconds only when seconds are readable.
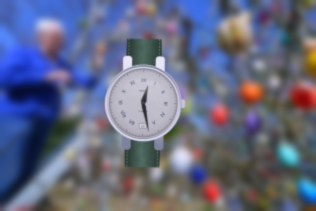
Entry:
12.28
